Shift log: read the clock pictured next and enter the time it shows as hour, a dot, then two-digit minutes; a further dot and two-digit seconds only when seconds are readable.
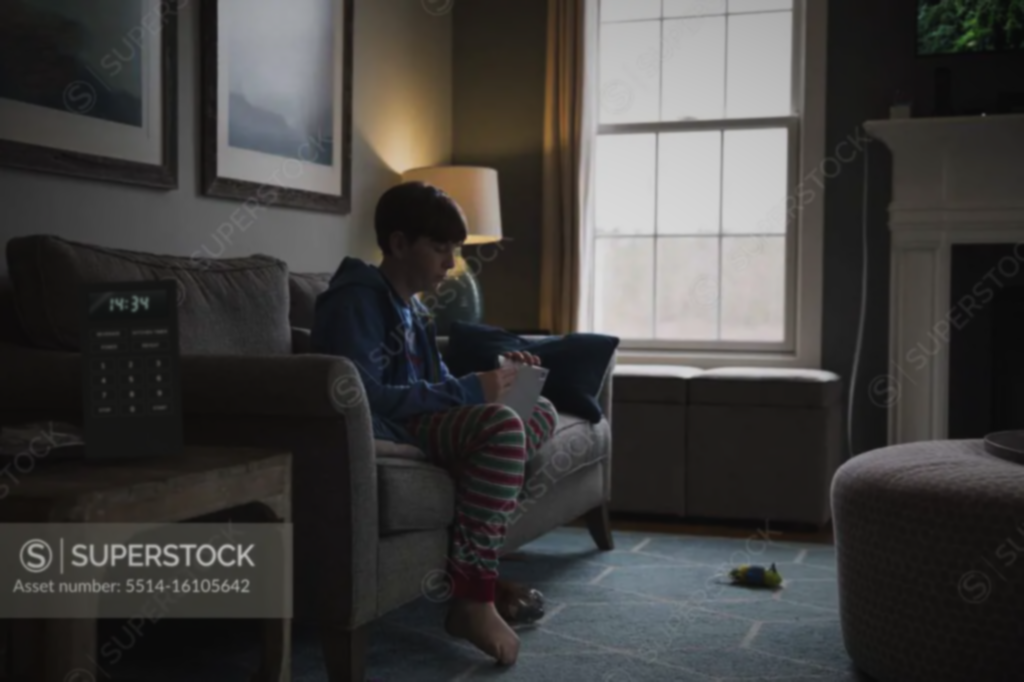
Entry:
14.34
